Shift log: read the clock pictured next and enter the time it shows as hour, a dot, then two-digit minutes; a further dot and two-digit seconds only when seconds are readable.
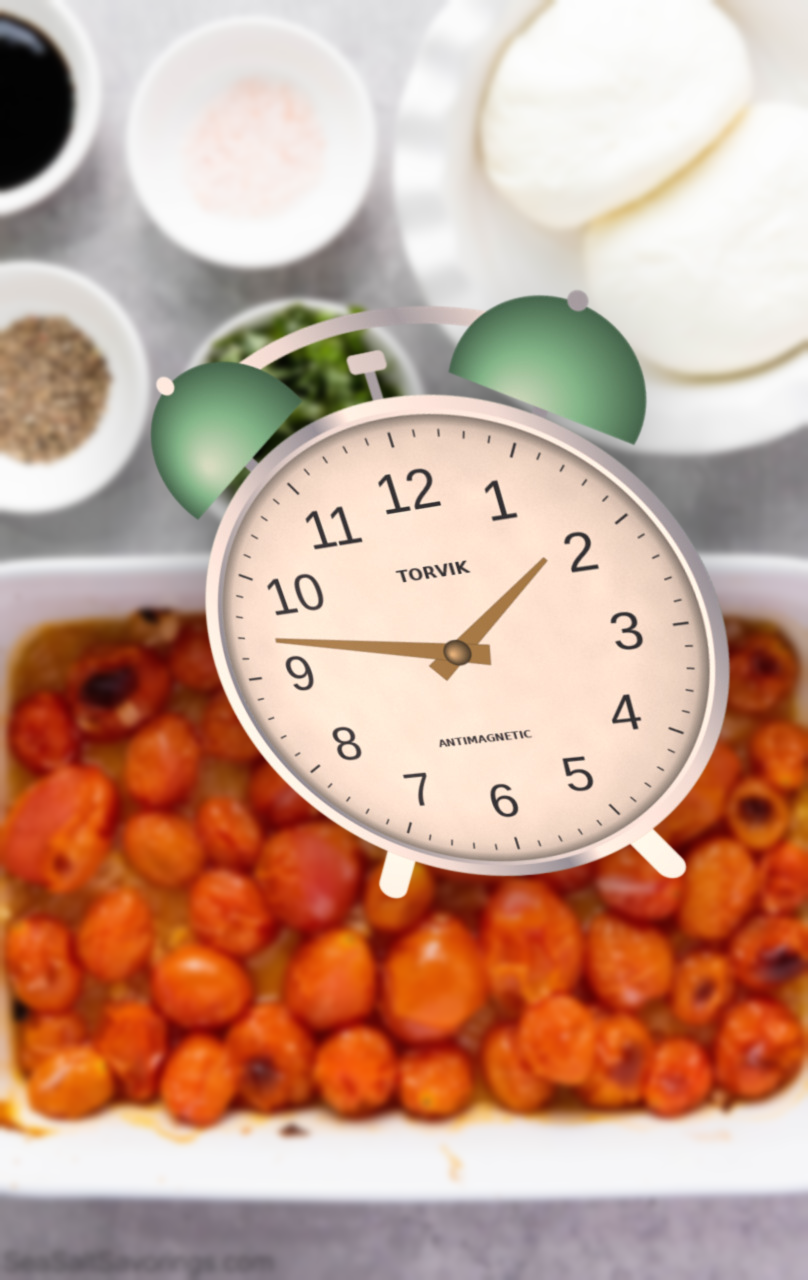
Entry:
1.47
